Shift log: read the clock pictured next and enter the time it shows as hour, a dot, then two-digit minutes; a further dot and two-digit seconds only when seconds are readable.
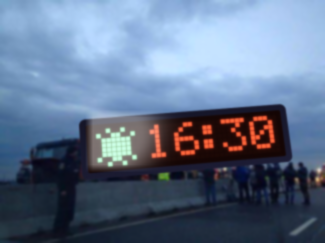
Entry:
16.30
